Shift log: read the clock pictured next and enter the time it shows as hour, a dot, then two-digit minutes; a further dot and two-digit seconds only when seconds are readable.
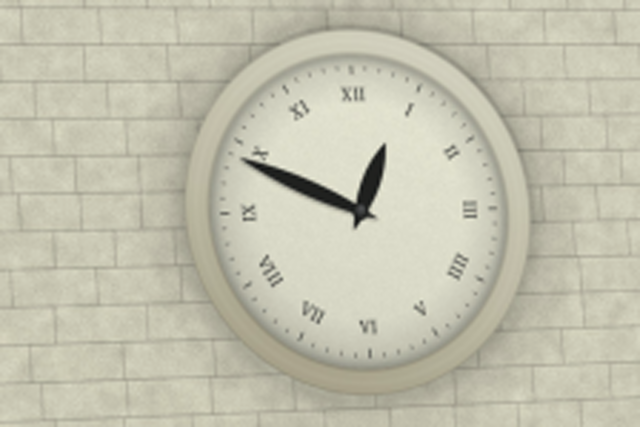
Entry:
12.49
